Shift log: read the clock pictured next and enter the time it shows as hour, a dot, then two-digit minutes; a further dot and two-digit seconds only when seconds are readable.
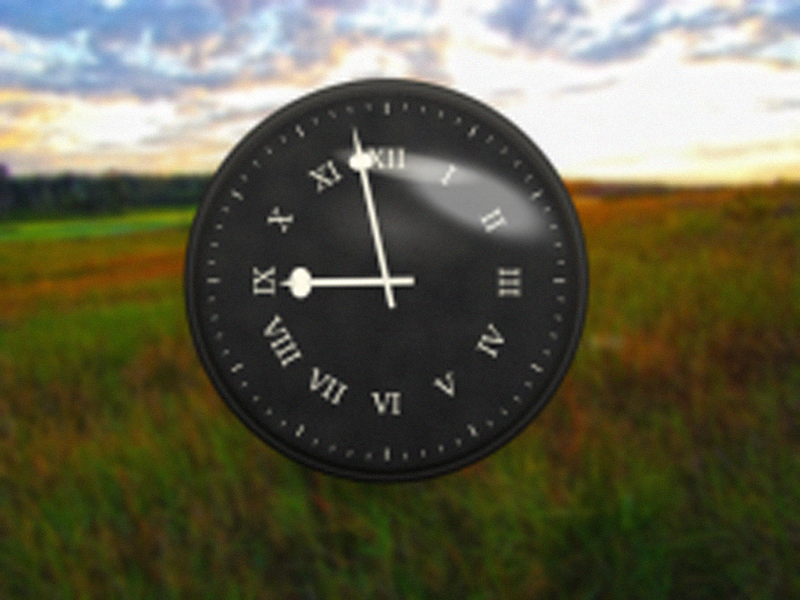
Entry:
8.58
